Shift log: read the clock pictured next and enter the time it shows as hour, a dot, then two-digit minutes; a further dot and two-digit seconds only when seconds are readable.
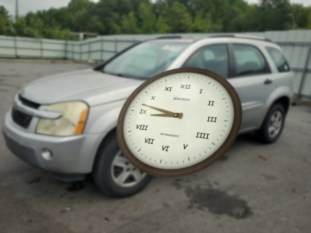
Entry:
8.47
